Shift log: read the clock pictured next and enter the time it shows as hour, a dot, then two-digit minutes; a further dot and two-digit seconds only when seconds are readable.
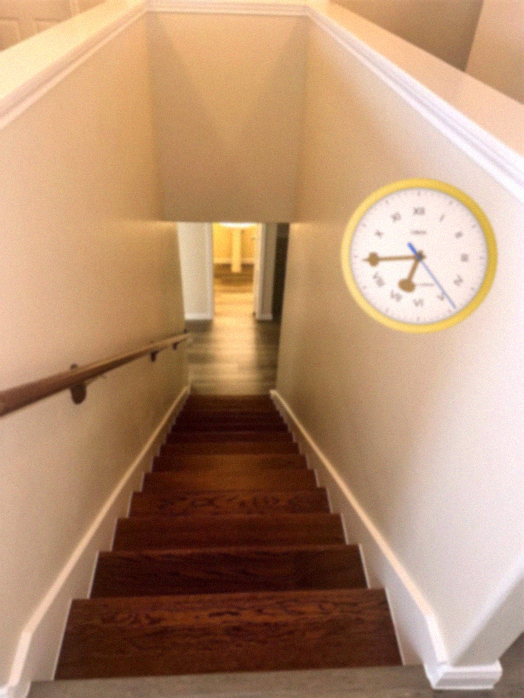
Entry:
6.44.24
